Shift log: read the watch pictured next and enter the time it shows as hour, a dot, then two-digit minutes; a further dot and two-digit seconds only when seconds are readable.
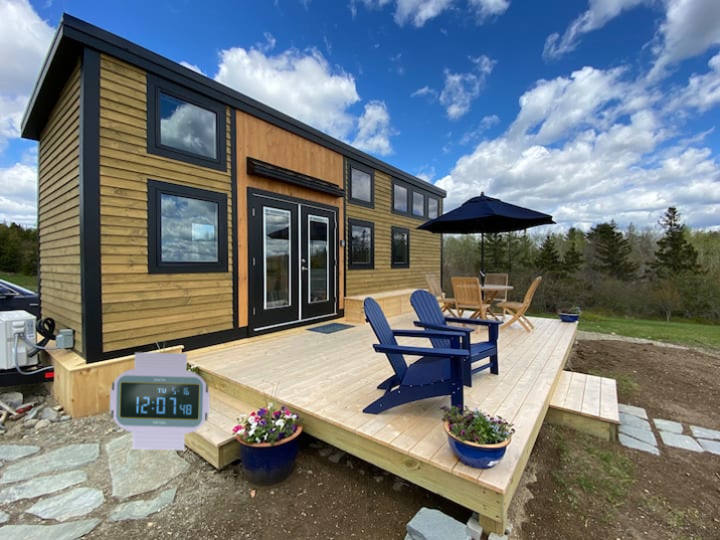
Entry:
12.07.48
